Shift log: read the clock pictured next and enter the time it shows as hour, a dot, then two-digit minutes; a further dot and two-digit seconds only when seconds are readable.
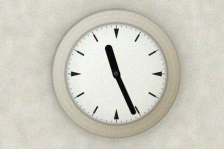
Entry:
11.26
